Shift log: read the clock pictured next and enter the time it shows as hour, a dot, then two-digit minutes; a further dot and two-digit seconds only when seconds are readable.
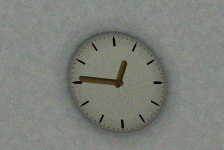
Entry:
12.46
